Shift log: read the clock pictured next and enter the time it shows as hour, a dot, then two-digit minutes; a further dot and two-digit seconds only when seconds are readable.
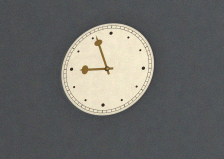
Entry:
8.56
